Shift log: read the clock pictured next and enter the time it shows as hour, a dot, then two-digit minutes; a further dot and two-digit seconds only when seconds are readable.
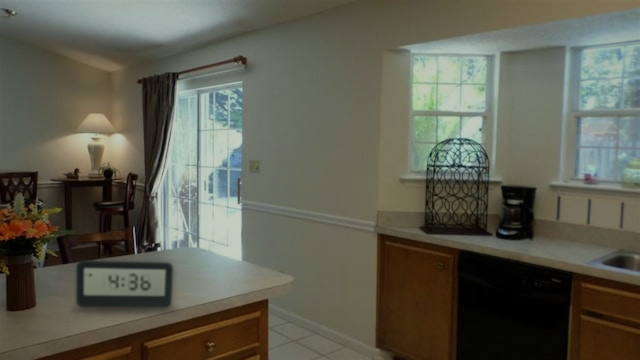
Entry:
4.36
